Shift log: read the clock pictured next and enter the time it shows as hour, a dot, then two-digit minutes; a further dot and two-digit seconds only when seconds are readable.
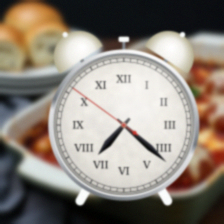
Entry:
7.21.51
